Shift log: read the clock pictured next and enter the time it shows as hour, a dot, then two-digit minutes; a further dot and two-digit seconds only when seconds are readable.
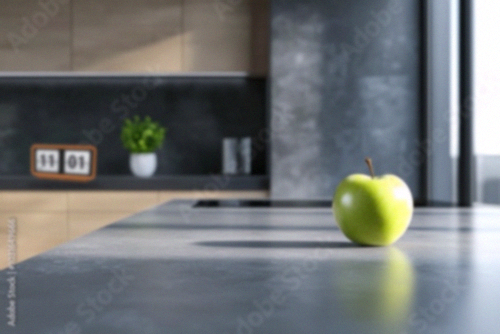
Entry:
11.01
